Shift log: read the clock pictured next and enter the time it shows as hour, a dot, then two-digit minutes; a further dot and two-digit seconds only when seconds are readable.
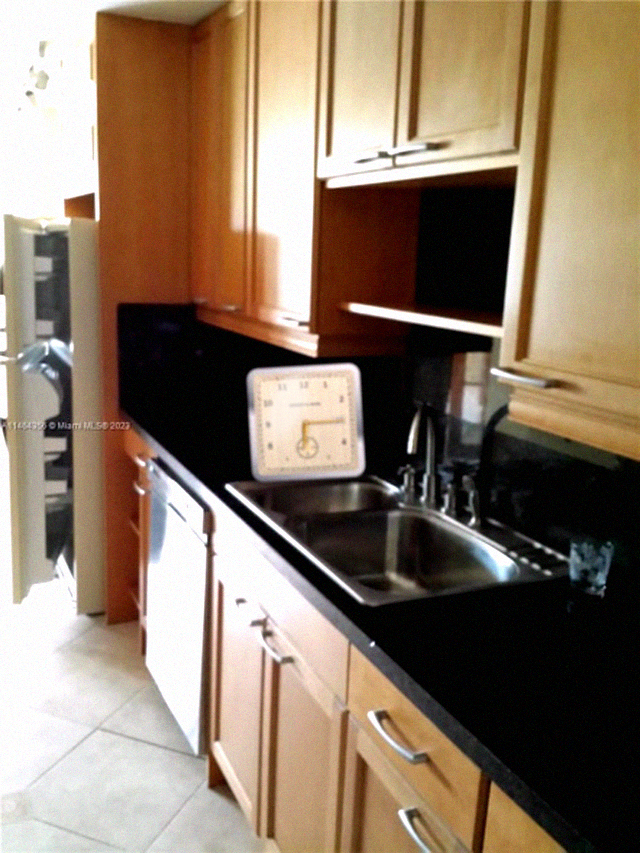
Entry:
6.15
